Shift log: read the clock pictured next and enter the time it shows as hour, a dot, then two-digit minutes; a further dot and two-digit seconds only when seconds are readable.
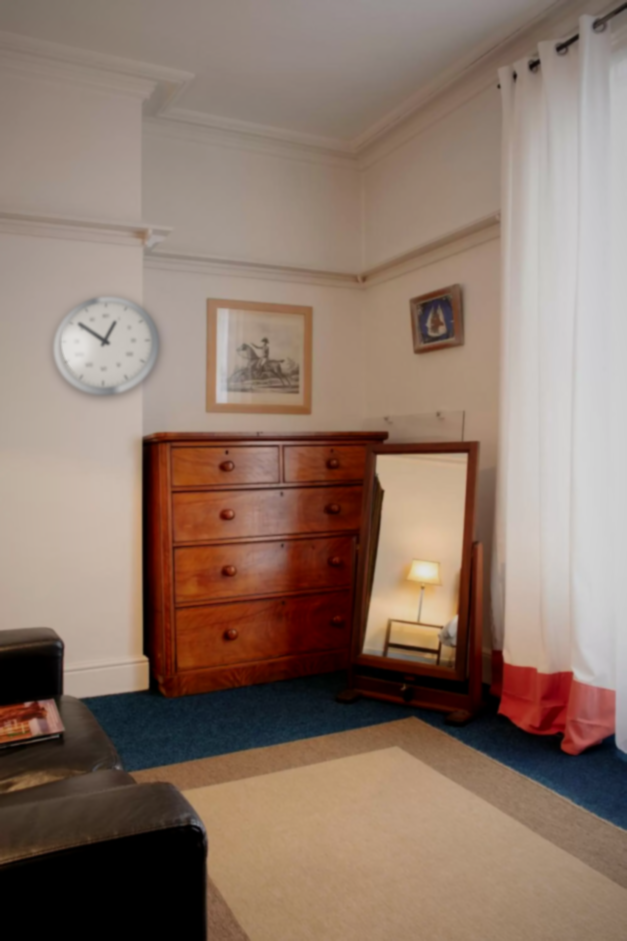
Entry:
12.51
